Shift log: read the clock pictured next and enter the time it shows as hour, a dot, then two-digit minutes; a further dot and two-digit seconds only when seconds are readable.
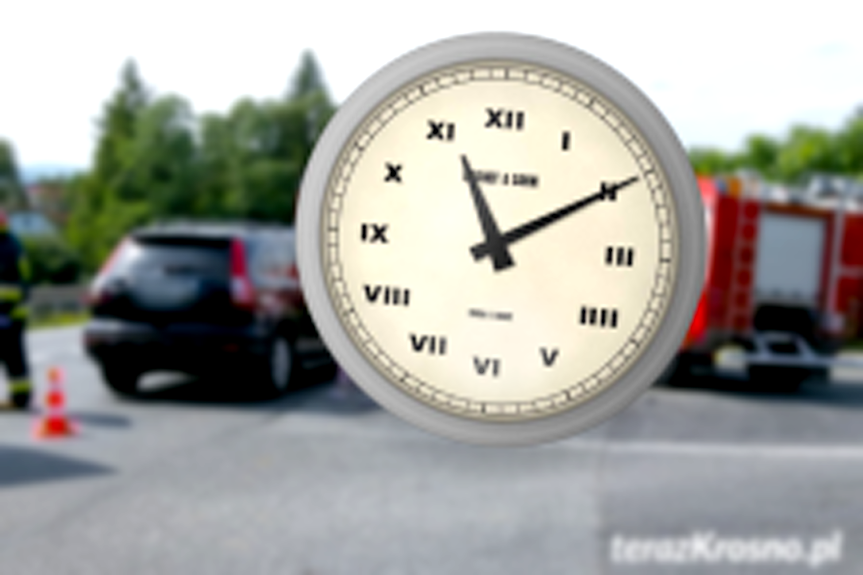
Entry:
11.10
